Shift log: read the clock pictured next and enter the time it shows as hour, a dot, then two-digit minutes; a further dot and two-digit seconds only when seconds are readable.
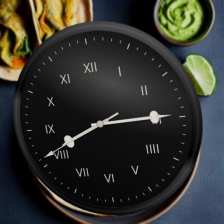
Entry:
8.14.41
